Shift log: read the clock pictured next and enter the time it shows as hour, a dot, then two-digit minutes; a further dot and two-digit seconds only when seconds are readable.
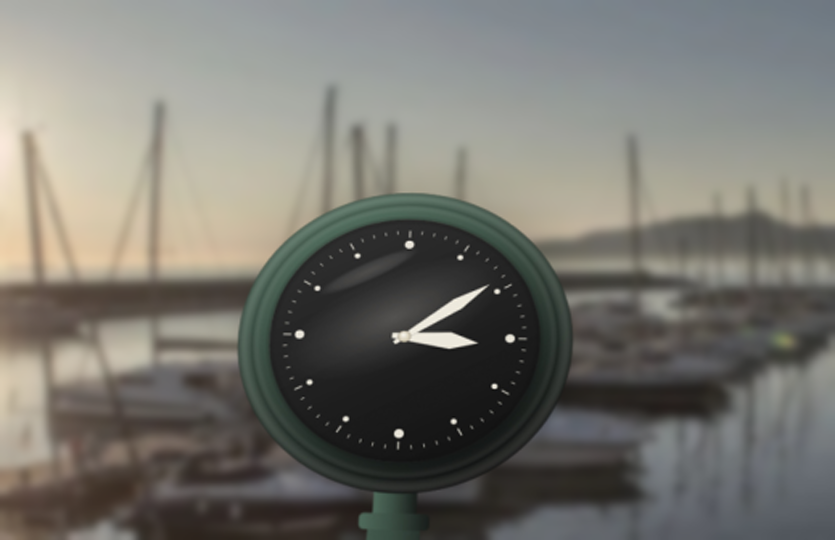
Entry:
3.09
